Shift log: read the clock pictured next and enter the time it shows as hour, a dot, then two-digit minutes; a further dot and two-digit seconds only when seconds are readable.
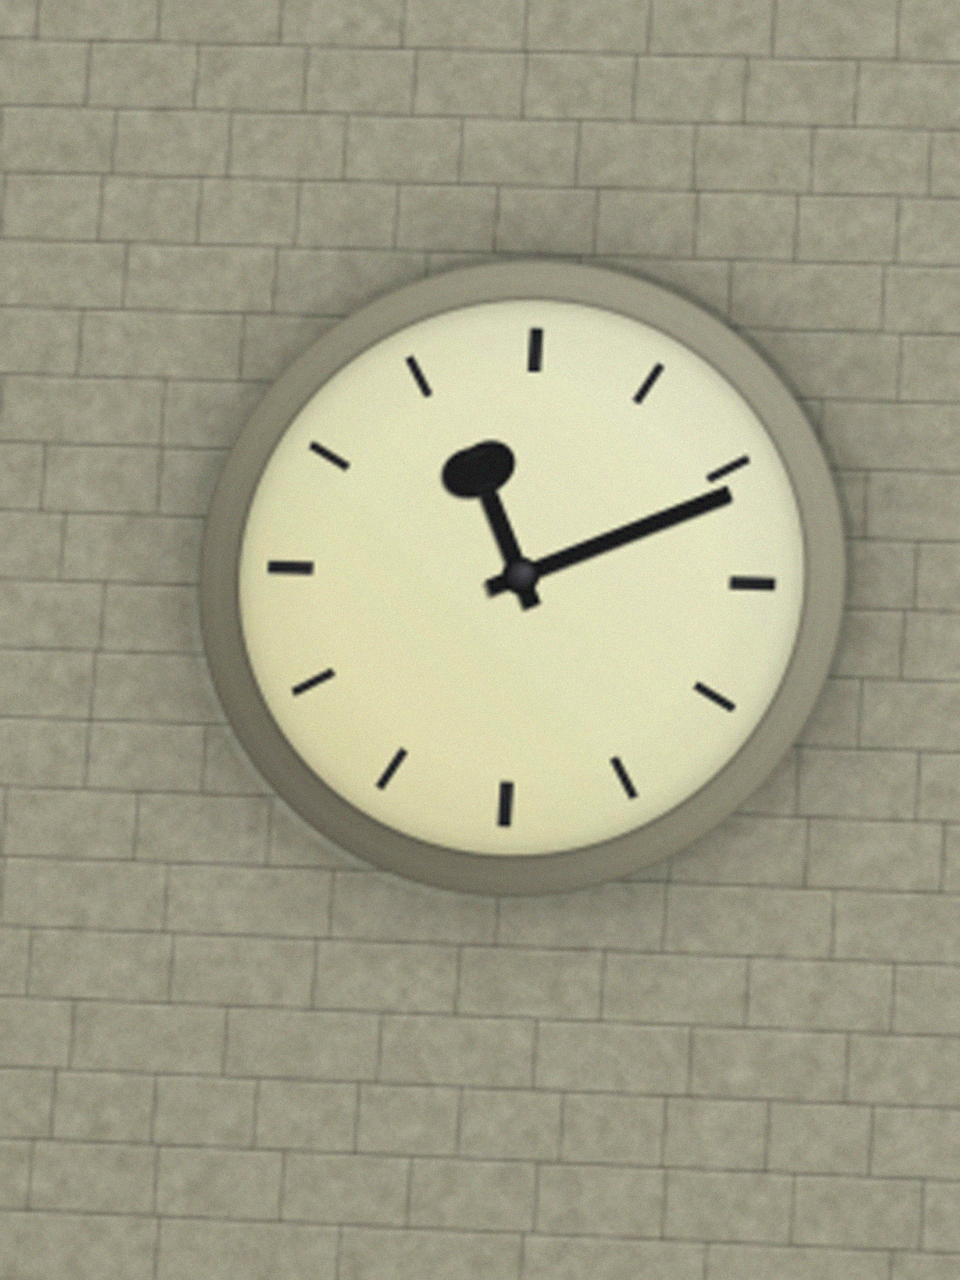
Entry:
11.11
